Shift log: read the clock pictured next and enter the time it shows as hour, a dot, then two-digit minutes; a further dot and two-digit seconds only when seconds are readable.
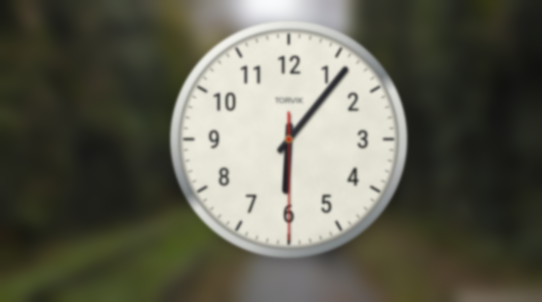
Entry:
6.06.30
